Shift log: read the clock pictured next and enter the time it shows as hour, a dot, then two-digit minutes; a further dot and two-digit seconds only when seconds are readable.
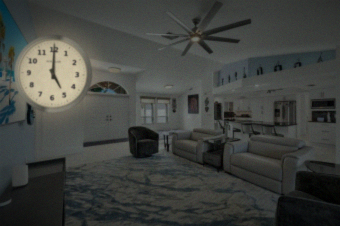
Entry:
5.00
